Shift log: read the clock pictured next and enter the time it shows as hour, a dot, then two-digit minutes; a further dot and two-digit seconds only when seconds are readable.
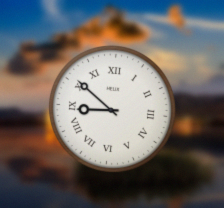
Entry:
8.51
